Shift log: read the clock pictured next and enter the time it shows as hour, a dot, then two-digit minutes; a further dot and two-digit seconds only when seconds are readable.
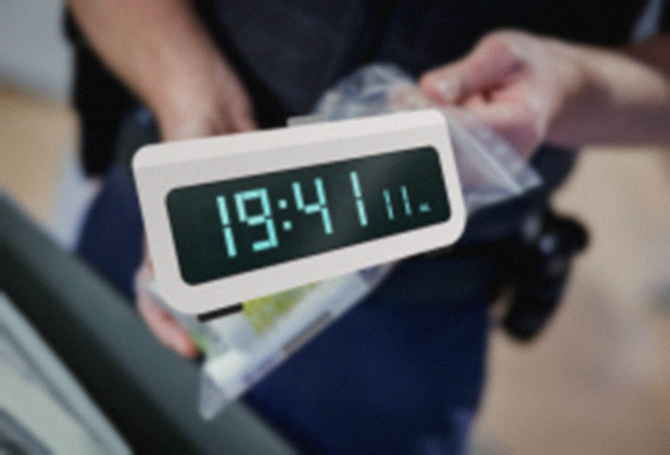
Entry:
19.41.11
